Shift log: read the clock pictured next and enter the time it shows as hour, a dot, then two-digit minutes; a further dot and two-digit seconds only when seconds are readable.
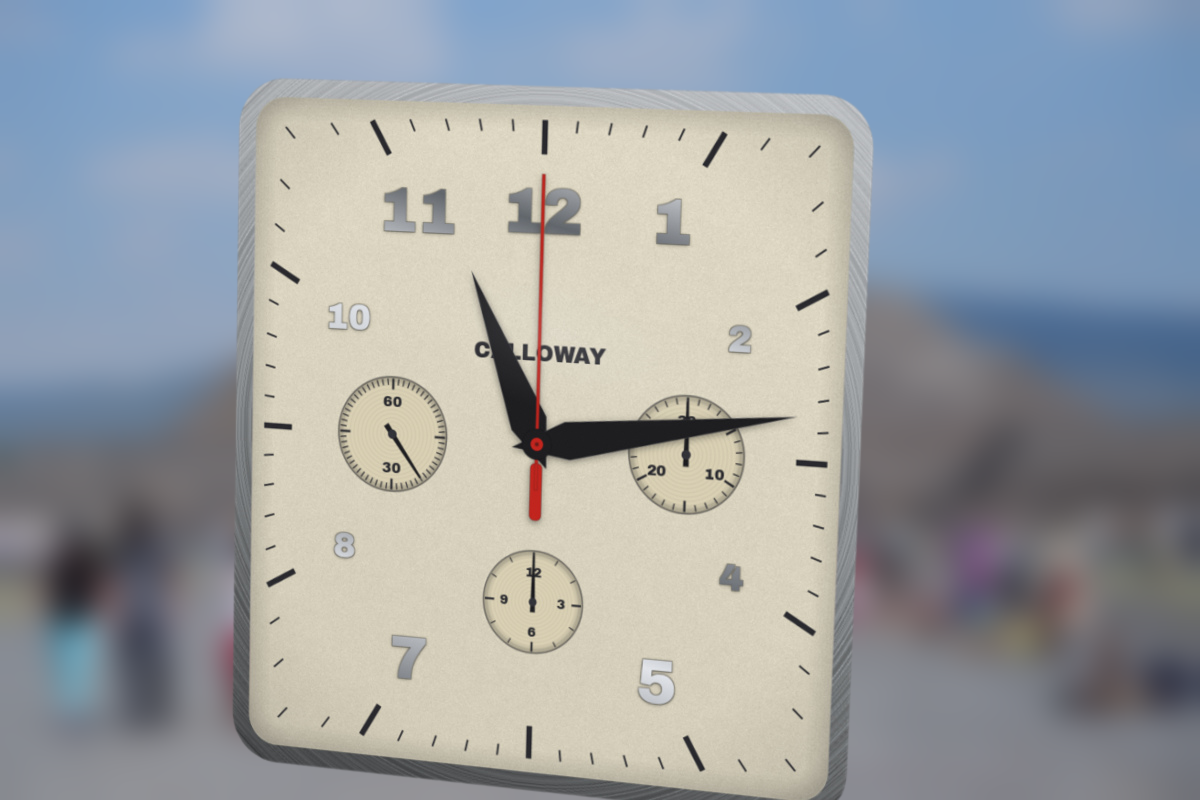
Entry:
11.13.24
